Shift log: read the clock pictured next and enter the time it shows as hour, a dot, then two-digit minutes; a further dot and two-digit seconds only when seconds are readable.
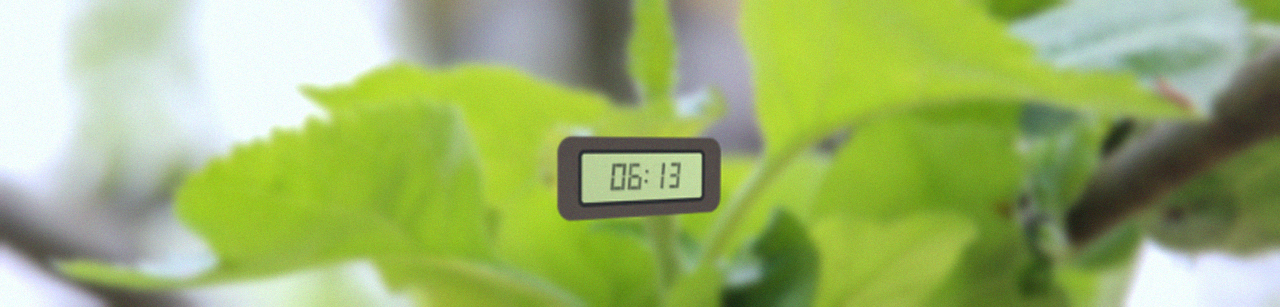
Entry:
6.13
